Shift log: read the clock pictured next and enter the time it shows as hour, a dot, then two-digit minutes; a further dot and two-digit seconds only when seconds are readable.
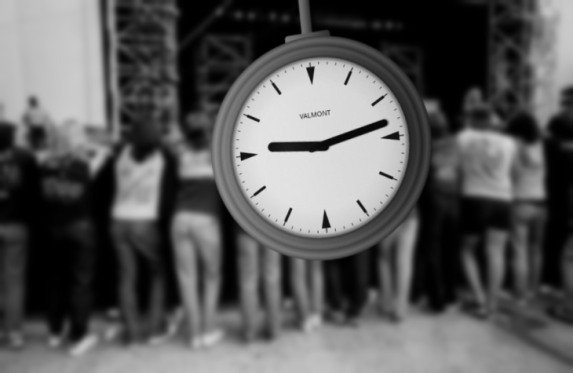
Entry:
9.13
